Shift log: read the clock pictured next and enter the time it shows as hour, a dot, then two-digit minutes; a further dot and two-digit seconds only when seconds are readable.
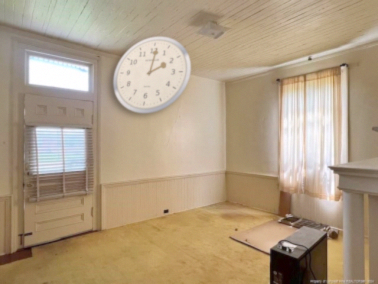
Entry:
2.01
